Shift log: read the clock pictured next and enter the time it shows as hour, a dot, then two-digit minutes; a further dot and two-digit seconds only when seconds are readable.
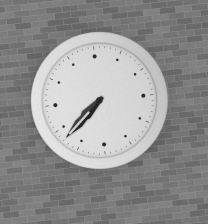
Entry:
7.38
